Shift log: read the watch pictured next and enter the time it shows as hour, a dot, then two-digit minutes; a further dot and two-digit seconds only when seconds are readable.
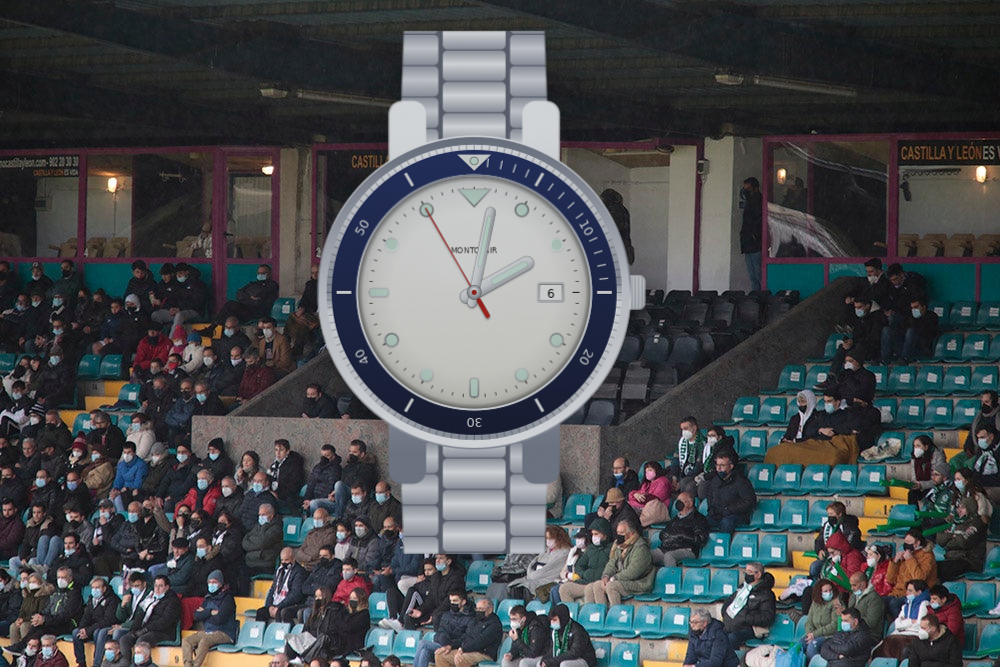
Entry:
2.01.55
